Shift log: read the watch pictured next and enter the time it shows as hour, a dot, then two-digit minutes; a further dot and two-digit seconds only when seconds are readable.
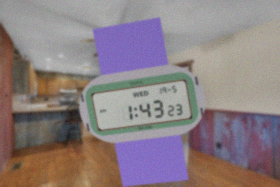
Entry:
1.43.23
